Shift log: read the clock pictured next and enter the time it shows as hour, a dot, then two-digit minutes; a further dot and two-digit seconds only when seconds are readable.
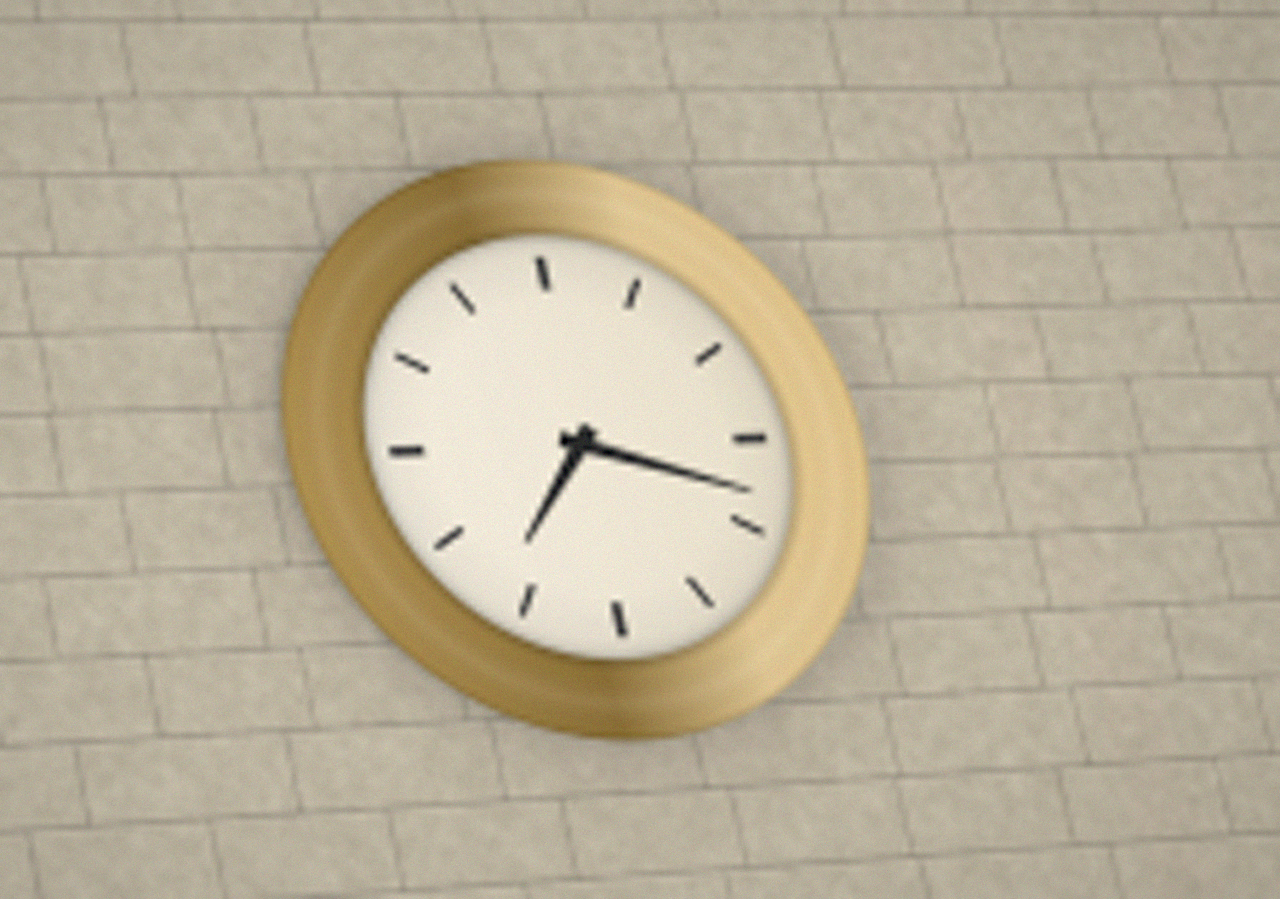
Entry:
7.18
